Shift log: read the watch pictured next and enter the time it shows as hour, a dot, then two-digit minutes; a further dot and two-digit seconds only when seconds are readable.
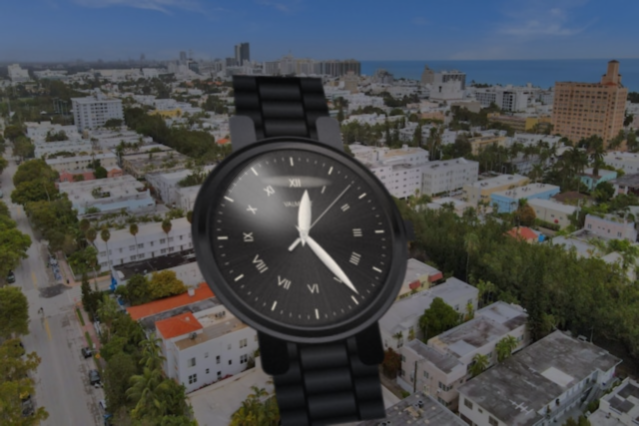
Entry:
12.24.08
